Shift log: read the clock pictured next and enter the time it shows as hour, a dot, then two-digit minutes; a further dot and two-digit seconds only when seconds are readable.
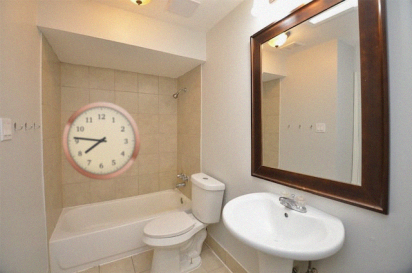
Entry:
7.46
